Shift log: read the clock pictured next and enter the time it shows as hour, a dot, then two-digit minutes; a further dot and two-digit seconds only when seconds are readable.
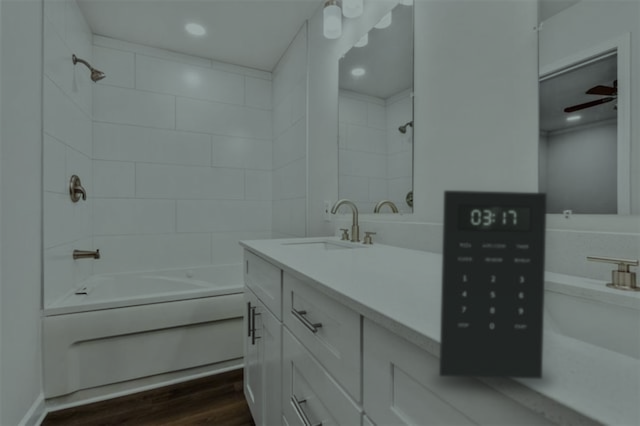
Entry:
3.17
